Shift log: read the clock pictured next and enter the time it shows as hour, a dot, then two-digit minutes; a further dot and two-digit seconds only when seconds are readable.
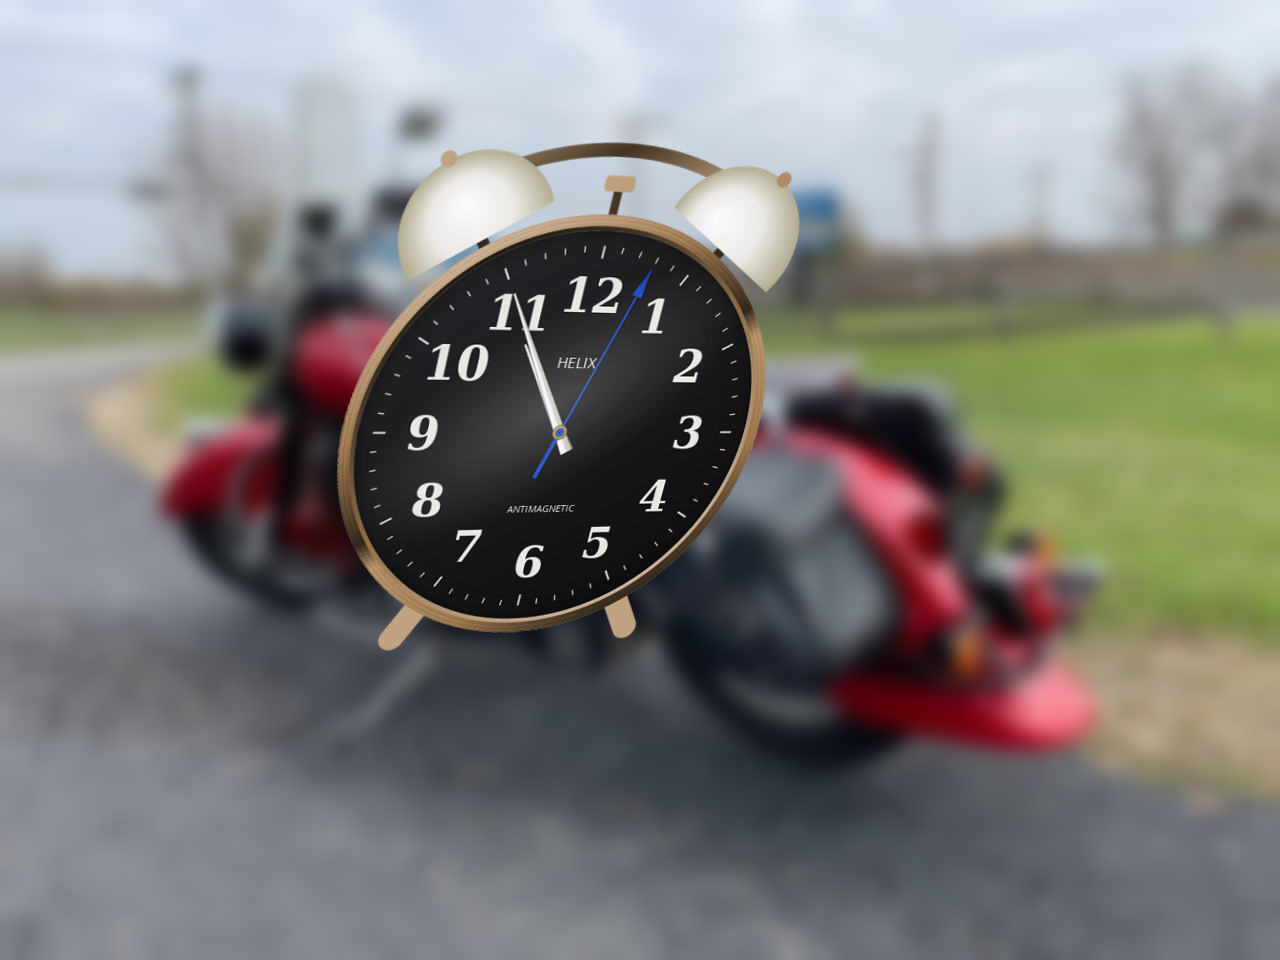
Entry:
10.55.03
